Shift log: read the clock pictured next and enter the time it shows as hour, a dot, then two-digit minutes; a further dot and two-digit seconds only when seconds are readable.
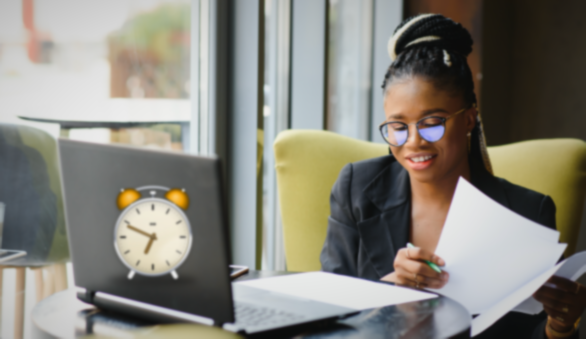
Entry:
6.49
